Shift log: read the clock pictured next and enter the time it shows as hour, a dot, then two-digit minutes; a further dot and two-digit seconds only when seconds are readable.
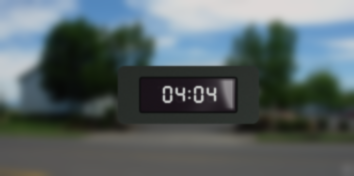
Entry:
4.04
